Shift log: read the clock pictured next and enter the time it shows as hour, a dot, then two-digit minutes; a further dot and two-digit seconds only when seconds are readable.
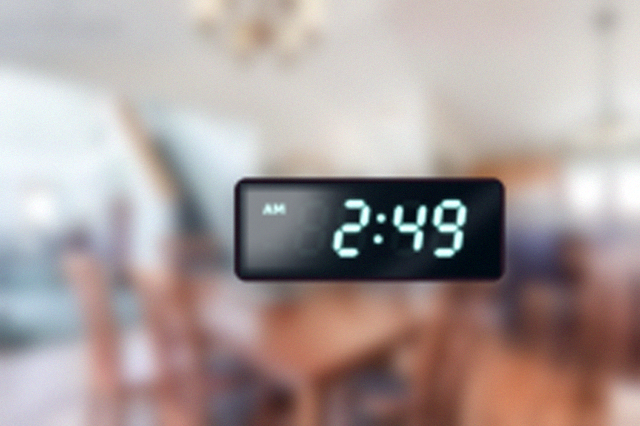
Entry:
2.49
